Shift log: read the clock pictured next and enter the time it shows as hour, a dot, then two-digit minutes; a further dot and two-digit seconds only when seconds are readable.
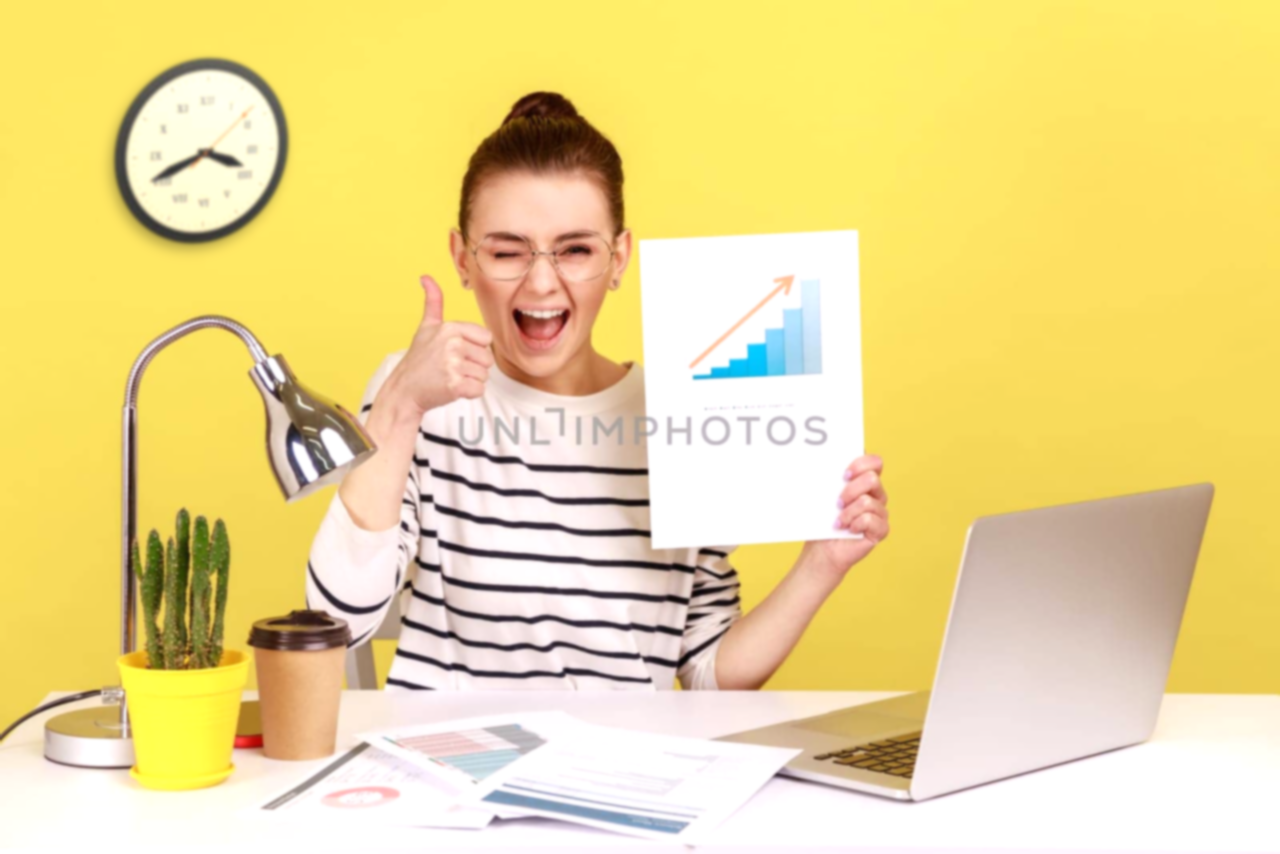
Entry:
3.41.08
